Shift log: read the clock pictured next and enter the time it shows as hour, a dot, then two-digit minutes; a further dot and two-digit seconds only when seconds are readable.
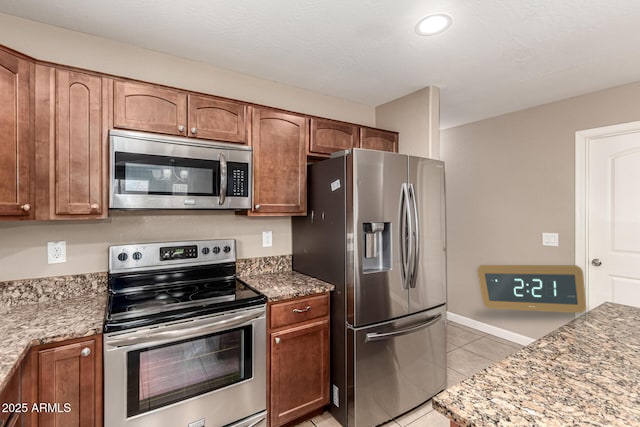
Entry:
2.21
